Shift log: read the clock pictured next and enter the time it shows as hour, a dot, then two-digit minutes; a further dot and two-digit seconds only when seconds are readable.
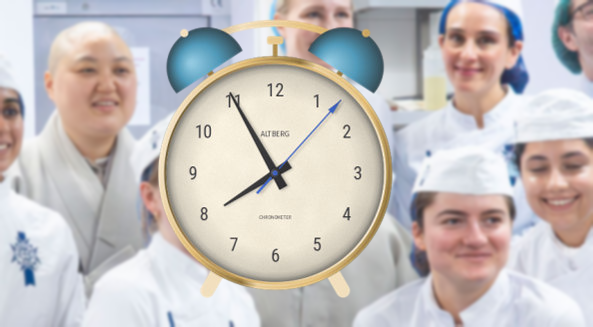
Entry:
7.55.07
